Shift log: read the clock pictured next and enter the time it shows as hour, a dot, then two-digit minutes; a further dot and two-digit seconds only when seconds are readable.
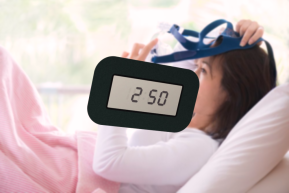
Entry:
2.50
